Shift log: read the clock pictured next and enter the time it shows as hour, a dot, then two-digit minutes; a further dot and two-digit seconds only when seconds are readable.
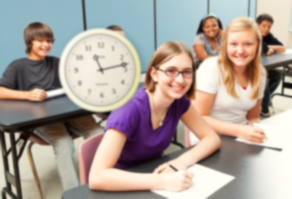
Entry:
11.13
